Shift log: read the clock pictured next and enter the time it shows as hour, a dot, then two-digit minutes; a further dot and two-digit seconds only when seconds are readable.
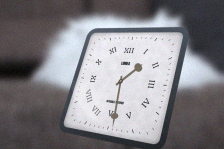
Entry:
1.29
